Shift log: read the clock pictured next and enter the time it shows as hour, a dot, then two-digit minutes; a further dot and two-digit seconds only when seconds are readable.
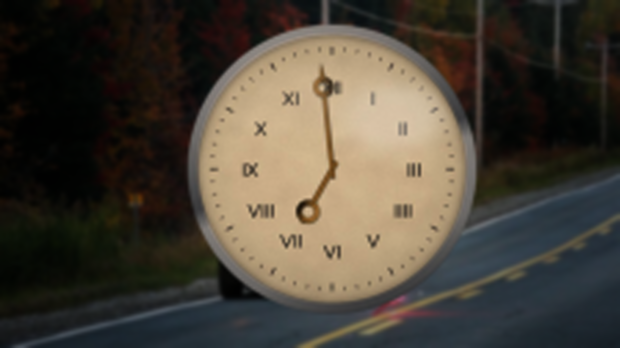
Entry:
6.59
